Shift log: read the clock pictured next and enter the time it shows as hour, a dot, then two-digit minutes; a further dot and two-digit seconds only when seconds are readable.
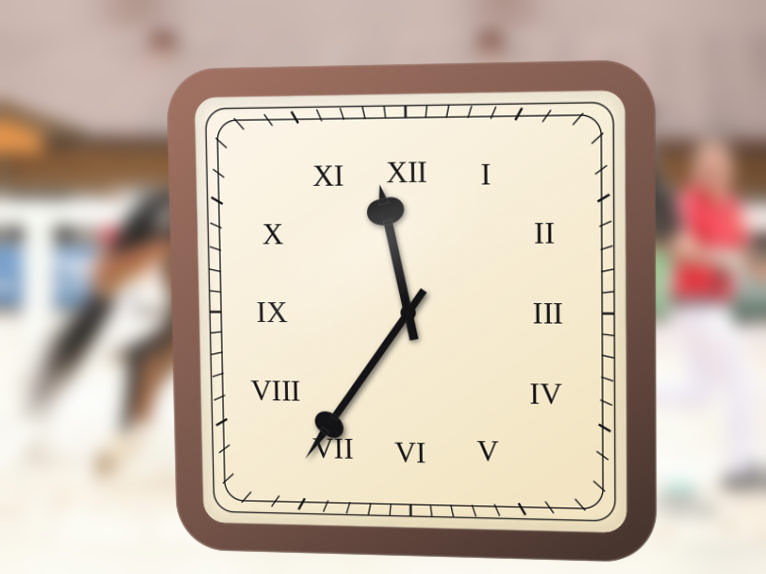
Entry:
11.36
